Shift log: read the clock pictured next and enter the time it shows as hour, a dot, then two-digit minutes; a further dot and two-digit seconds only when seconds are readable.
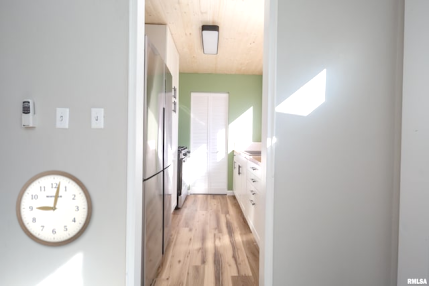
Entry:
9.02
